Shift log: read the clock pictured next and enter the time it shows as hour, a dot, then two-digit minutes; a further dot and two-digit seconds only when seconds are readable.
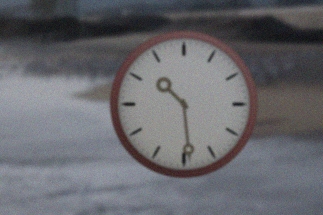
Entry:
10.29
